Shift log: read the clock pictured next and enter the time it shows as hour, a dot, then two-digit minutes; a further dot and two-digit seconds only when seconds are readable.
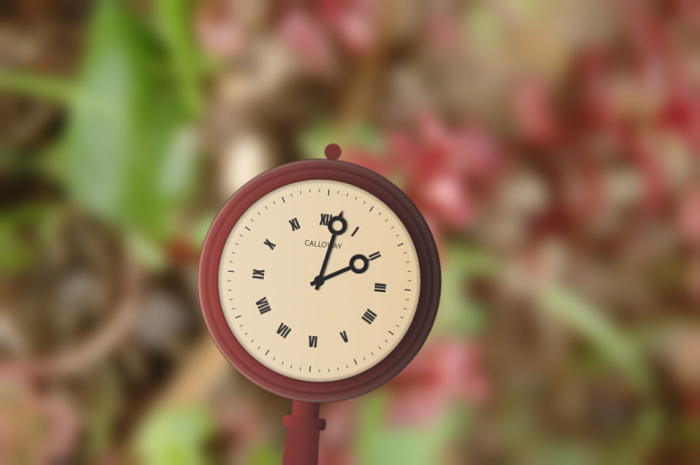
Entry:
2.02
